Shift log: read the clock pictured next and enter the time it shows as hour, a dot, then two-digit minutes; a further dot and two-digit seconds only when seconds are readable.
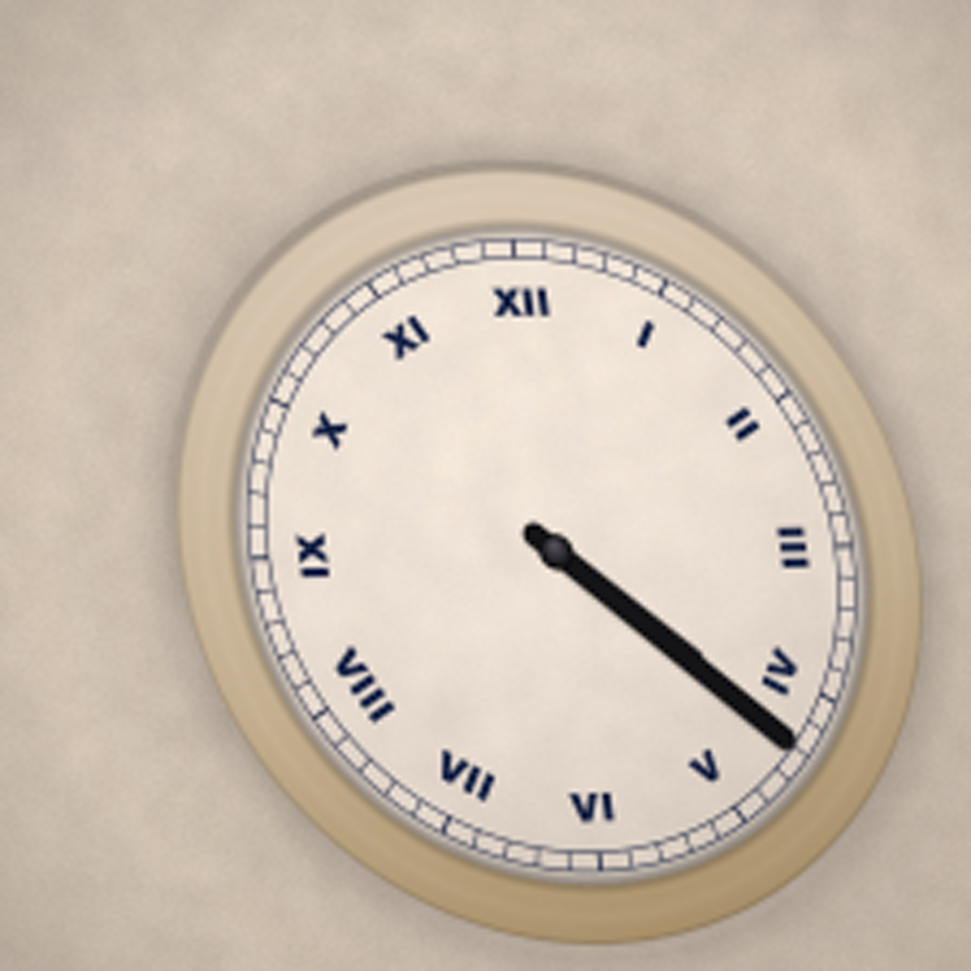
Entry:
4.22
